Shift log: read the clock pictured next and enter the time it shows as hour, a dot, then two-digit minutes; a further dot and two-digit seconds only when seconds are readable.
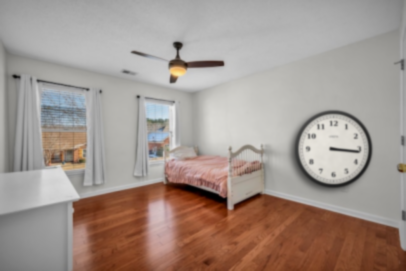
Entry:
3.16
